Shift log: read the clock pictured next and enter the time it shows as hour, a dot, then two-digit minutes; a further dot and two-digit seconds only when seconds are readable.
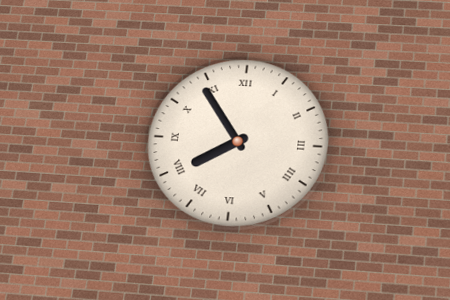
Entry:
7.54
